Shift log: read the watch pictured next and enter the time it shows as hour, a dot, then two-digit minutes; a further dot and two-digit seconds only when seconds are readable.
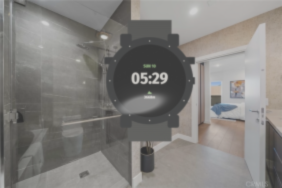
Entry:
5.29
